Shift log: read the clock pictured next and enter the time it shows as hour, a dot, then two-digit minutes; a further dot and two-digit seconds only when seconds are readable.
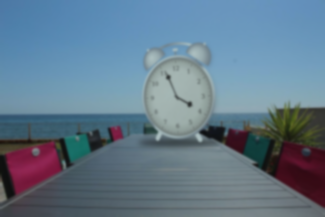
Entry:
3.56
